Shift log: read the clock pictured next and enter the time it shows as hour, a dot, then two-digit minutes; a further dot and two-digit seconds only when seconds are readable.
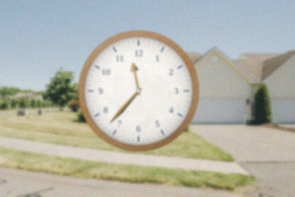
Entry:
11.37
